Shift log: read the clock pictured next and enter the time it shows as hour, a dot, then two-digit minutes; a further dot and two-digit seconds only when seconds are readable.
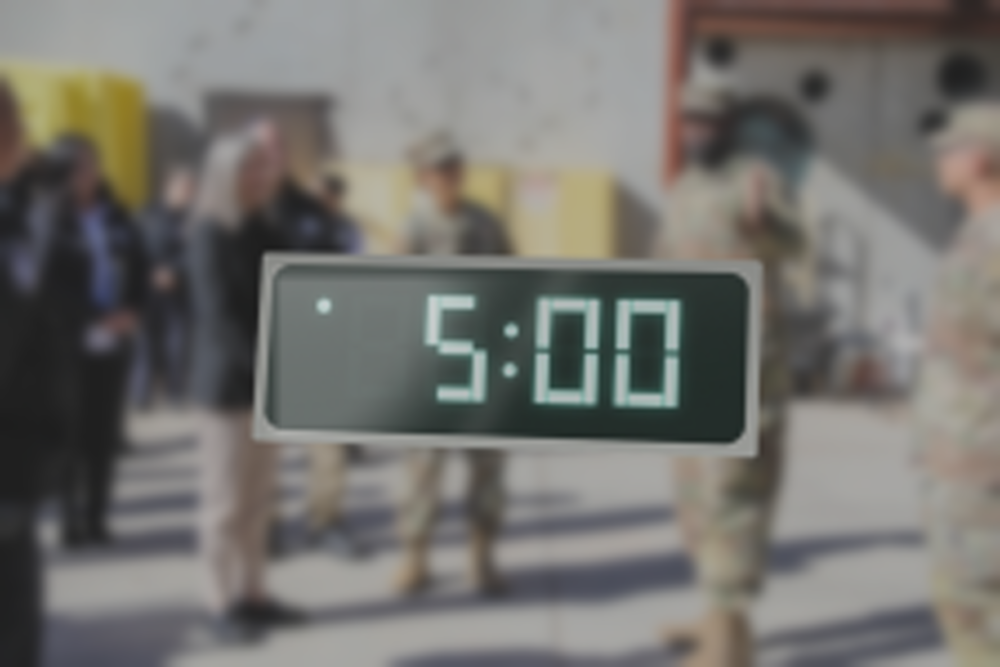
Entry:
5.00
